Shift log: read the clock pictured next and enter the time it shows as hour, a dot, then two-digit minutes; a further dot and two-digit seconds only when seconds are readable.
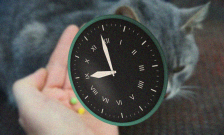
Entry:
8.59
